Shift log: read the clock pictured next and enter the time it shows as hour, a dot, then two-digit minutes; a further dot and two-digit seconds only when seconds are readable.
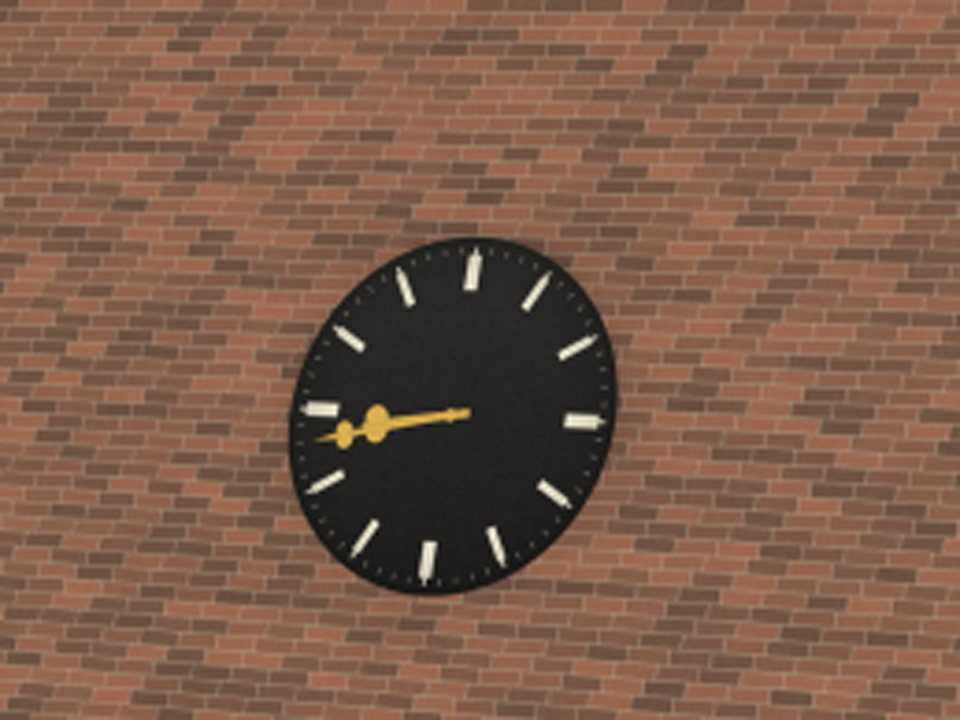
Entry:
8.43
